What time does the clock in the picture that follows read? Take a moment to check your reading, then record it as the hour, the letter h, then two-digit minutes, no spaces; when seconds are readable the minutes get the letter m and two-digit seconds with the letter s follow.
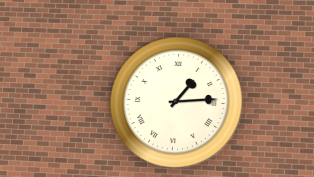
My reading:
1h14
